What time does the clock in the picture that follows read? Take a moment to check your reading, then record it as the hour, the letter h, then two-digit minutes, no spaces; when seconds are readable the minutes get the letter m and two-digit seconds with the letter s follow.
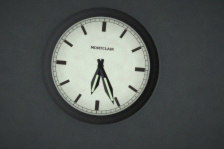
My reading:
6h26
